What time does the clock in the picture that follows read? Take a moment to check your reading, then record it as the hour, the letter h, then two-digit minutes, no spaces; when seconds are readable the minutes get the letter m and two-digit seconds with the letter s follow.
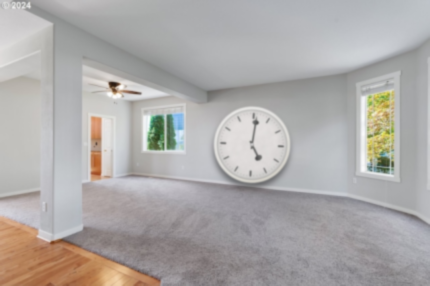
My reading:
5h01
